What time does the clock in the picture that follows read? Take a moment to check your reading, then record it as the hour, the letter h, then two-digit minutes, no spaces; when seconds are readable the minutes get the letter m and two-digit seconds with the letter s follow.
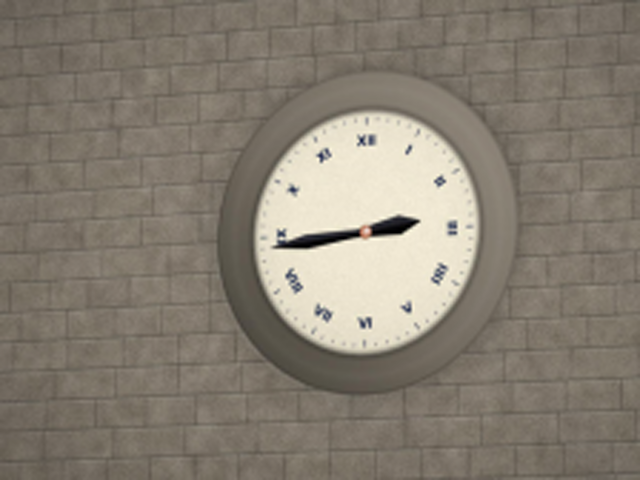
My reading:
2h44
